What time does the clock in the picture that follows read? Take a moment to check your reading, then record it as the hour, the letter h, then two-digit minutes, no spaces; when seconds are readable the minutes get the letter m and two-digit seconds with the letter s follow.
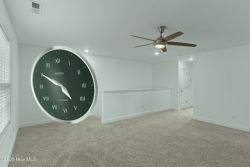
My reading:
4h50
